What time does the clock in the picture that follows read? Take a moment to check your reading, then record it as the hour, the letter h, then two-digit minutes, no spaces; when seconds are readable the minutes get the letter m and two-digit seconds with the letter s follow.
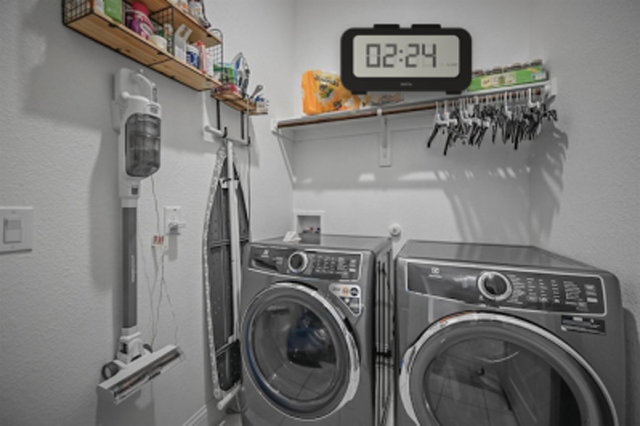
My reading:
2h24
